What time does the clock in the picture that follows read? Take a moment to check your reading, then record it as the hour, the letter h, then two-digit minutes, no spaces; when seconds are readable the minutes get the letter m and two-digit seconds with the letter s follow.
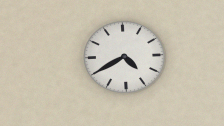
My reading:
4h40
